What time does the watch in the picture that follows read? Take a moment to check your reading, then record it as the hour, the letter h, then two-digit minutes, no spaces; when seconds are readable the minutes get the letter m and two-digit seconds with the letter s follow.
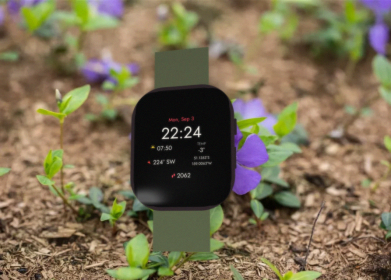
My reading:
22h24
